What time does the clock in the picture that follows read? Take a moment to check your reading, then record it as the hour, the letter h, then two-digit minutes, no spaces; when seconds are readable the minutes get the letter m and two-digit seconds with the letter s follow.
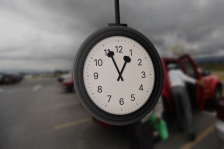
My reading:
12h56
